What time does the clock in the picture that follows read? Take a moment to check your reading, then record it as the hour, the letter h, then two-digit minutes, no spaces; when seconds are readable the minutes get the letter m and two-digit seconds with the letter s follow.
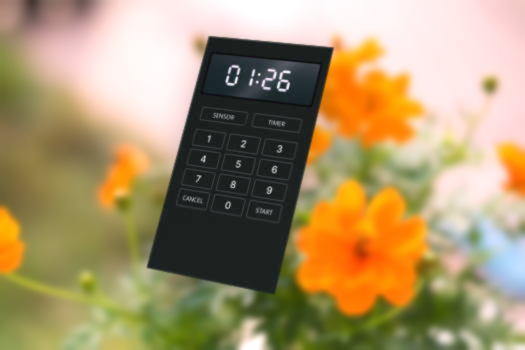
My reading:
1h26
